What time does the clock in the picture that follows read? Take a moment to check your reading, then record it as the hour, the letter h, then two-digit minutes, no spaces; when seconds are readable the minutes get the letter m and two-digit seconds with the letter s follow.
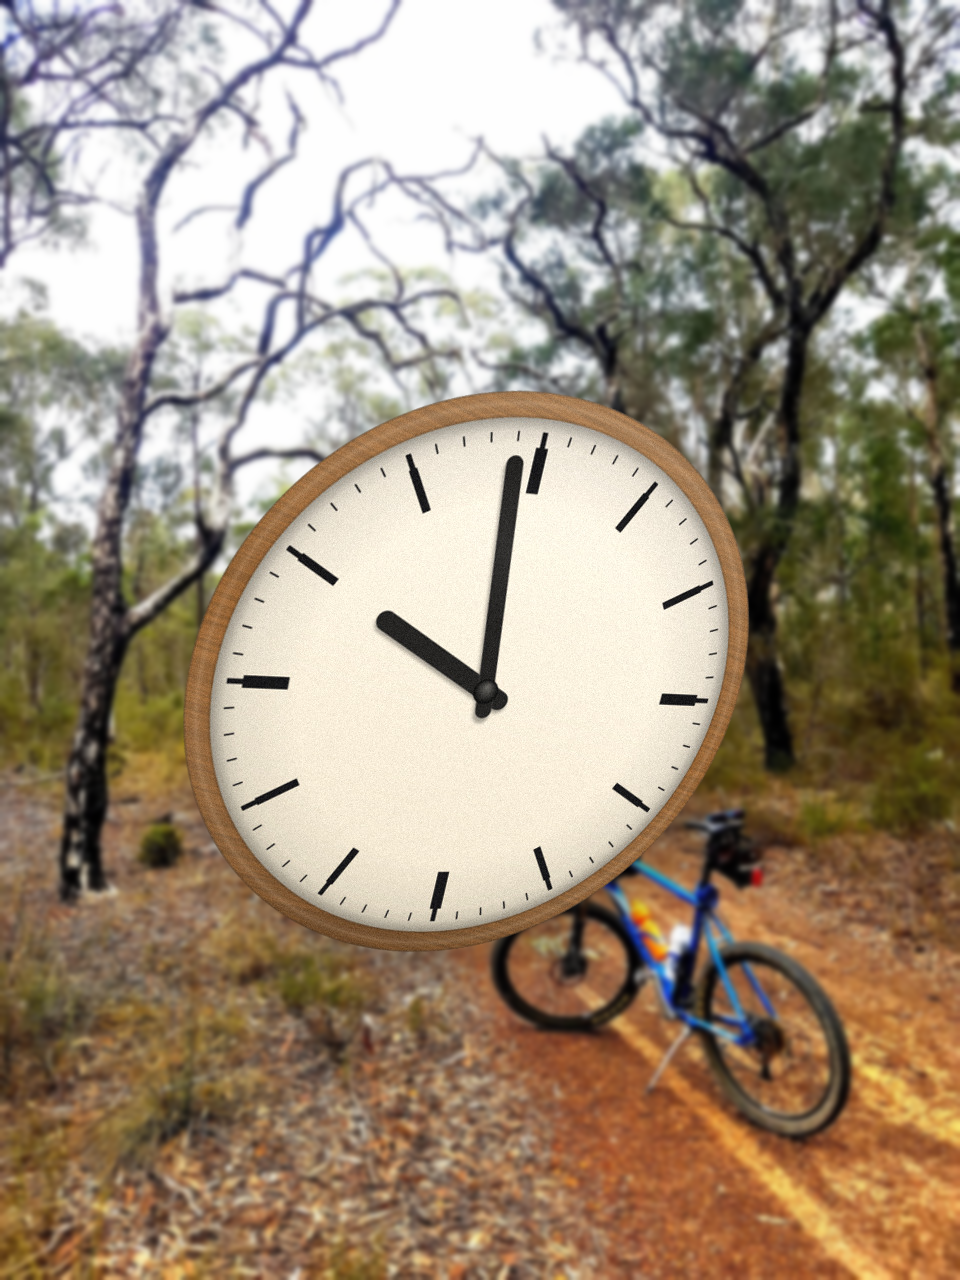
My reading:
9h59
